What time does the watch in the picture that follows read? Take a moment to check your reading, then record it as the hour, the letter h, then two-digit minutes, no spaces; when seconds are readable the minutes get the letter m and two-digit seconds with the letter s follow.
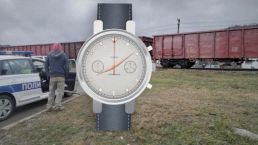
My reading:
8h09
